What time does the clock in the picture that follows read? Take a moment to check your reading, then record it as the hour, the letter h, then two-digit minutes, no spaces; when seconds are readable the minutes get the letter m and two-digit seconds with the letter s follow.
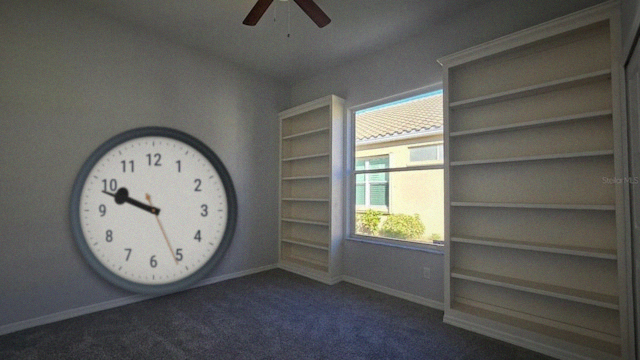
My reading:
9h48m26s
